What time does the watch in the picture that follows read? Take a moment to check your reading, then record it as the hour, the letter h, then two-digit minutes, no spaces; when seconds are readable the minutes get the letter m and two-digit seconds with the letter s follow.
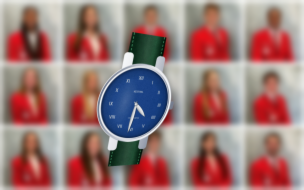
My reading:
4h31
